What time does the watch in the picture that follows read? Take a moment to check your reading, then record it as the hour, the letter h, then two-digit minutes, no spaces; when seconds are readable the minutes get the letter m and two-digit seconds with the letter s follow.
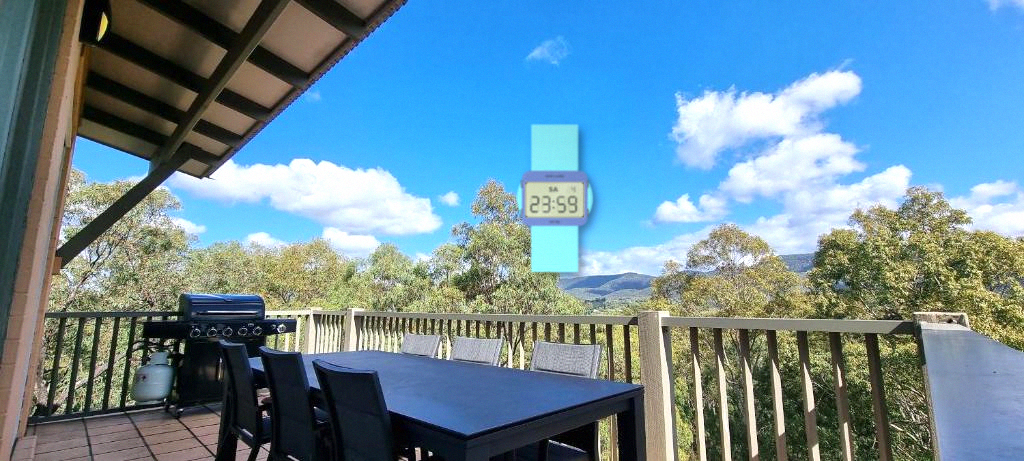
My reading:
23h59
